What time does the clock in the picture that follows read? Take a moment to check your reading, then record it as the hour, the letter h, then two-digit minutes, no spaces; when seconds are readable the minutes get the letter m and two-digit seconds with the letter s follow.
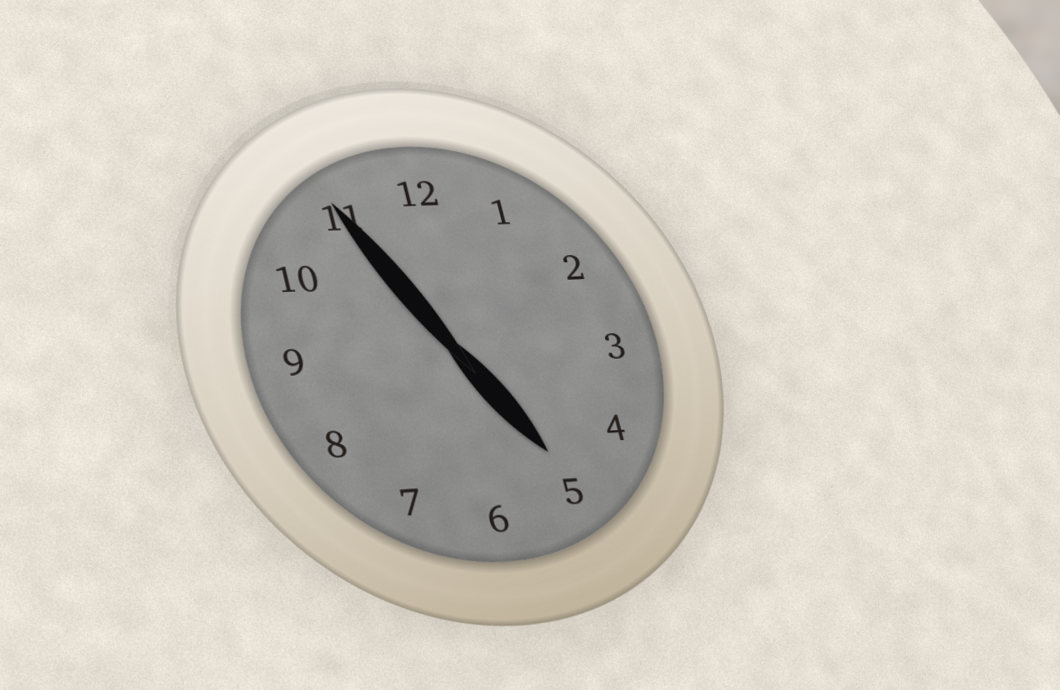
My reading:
4h55
